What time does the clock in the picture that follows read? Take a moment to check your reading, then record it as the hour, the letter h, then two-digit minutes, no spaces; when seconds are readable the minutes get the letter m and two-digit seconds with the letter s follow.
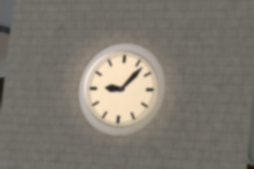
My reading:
9h07
